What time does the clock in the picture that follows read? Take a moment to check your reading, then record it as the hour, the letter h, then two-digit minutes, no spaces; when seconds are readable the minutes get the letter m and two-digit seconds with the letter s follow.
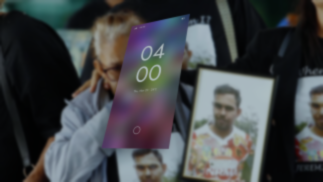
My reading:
4h00
